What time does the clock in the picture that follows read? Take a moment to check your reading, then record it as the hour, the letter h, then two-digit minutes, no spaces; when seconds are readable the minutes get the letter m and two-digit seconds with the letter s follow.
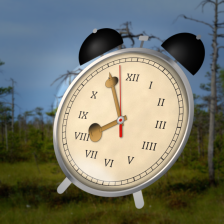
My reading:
7h54m57s
